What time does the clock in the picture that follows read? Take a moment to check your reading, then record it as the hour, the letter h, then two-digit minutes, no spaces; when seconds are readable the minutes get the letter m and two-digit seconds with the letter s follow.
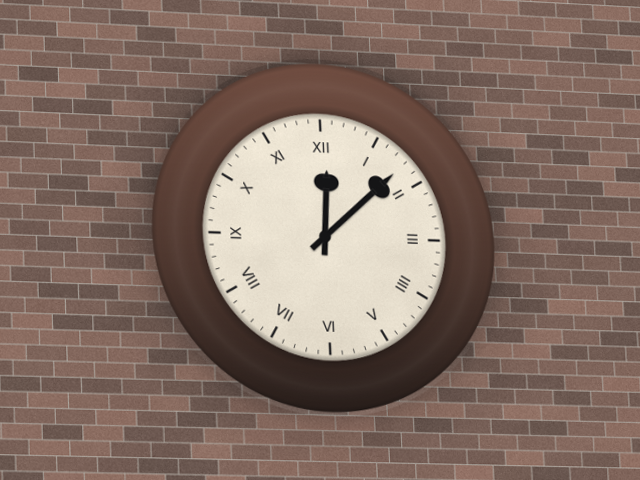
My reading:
12h08
